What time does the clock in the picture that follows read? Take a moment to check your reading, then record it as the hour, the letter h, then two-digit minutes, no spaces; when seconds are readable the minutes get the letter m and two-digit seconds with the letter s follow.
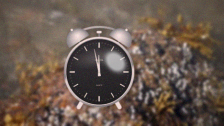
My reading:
11h58
